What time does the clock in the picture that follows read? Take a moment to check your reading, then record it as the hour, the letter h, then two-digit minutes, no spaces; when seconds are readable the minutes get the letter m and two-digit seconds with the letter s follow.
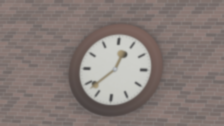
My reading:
12h38
